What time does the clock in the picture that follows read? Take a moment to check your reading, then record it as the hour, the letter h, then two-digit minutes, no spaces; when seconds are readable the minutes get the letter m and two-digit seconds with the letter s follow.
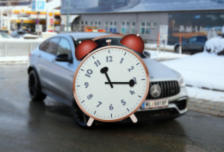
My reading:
11h16
